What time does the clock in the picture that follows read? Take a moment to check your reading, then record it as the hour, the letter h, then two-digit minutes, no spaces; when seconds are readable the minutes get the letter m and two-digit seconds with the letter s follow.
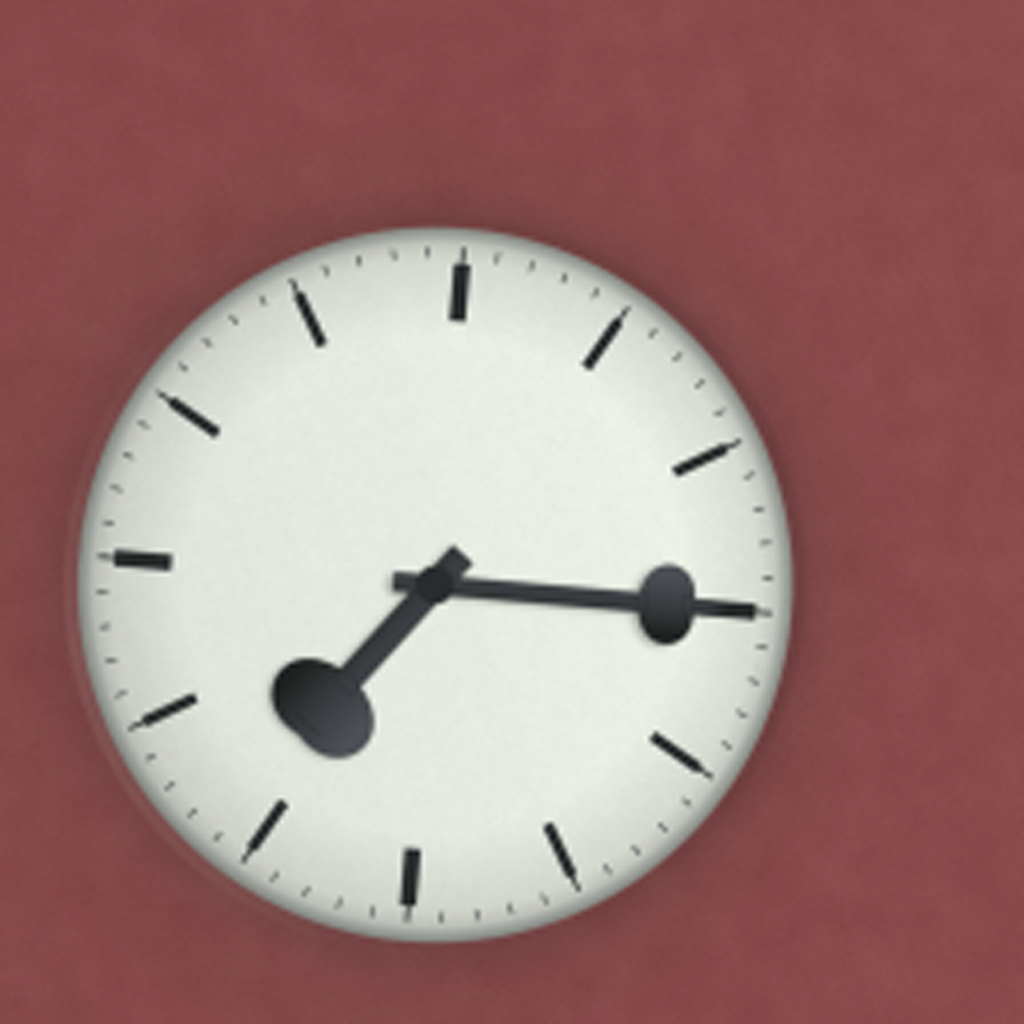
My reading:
7h15
